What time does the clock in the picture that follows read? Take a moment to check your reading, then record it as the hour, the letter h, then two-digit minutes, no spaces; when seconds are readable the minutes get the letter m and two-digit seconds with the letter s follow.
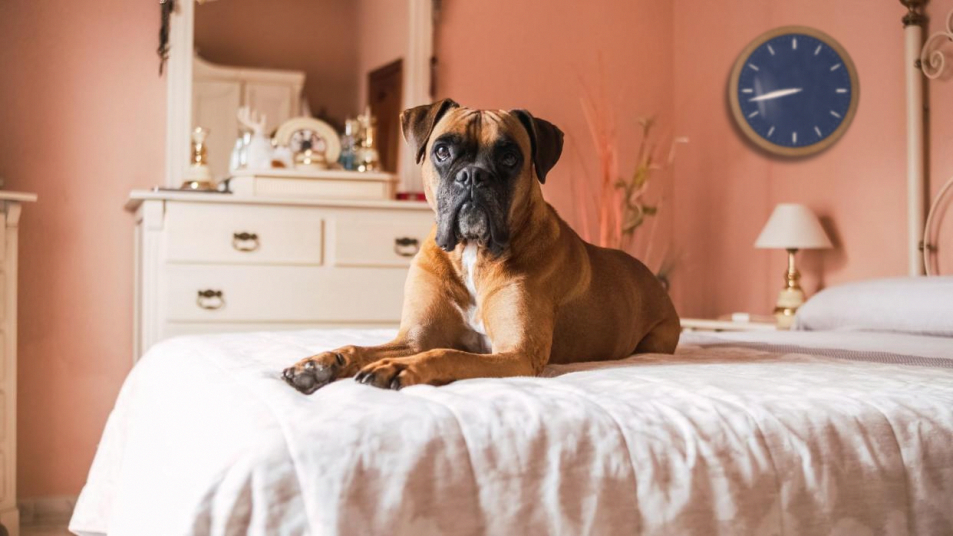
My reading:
8h43
